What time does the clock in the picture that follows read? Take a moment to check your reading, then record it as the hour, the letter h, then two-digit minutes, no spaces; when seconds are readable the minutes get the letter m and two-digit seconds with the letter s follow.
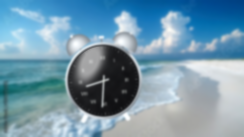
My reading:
8h31
